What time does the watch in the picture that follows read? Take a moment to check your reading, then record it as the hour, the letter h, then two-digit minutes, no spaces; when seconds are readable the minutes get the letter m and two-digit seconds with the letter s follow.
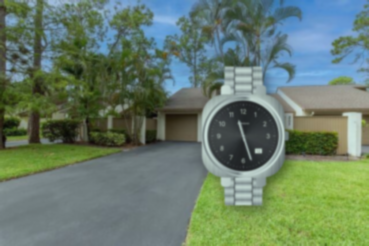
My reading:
11h27
